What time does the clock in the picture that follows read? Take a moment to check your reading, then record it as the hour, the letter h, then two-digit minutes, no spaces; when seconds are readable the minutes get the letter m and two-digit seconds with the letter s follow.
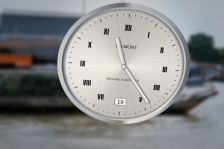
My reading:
11h24
